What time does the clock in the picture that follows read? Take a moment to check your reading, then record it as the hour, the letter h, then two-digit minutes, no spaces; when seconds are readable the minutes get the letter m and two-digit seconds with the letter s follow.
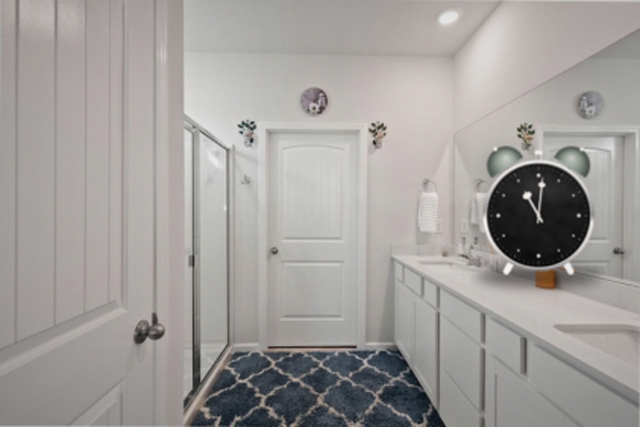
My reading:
11h01
